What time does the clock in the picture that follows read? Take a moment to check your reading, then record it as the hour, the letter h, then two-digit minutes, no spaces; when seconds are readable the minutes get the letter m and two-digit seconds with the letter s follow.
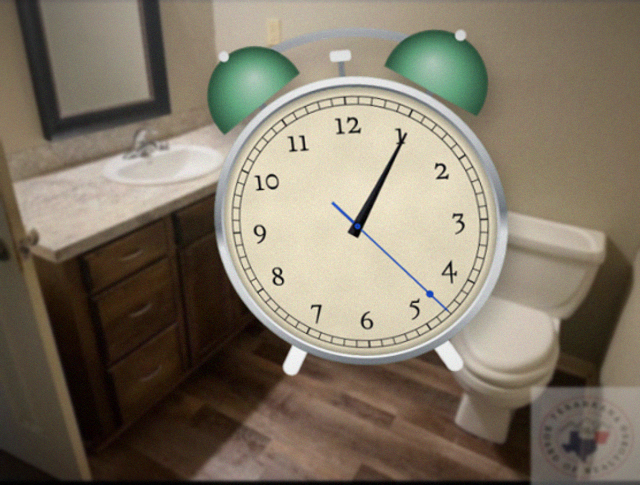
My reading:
1h05m23s
